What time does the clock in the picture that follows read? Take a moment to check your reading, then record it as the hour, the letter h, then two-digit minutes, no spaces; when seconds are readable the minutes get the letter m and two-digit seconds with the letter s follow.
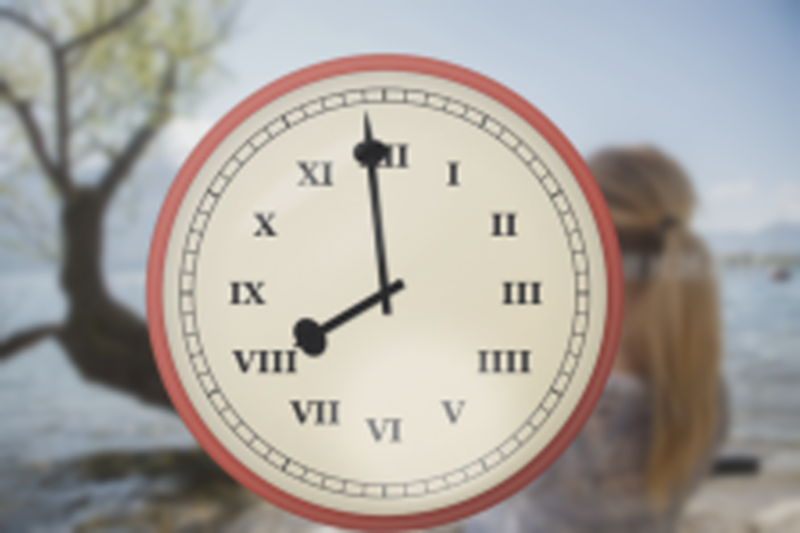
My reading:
7h59
